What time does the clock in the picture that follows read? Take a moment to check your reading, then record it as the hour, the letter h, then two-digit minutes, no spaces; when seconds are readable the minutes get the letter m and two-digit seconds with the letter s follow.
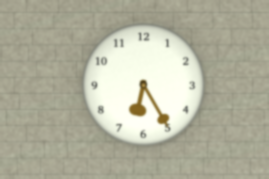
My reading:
6h25
